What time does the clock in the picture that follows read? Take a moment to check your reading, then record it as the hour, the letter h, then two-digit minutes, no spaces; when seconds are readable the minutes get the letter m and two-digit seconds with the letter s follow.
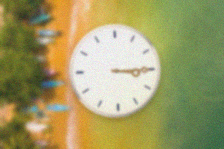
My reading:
3h15
